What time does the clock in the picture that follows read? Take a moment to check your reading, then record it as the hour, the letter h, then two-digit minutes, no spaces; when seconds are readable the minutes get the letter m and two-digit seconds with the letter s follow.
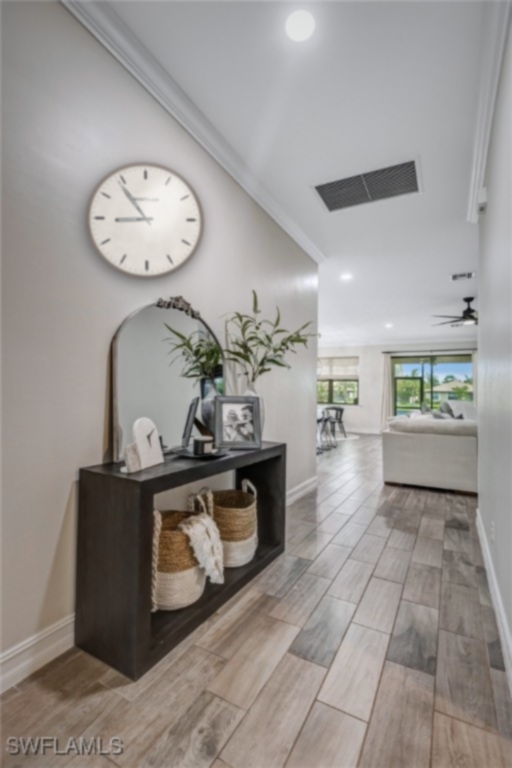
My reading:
8h54
